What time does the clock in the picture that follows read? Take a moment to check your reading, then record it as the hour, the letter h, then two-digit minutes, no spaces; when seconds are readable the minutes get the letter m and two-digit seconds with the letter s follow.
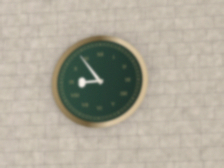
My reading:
8h54
